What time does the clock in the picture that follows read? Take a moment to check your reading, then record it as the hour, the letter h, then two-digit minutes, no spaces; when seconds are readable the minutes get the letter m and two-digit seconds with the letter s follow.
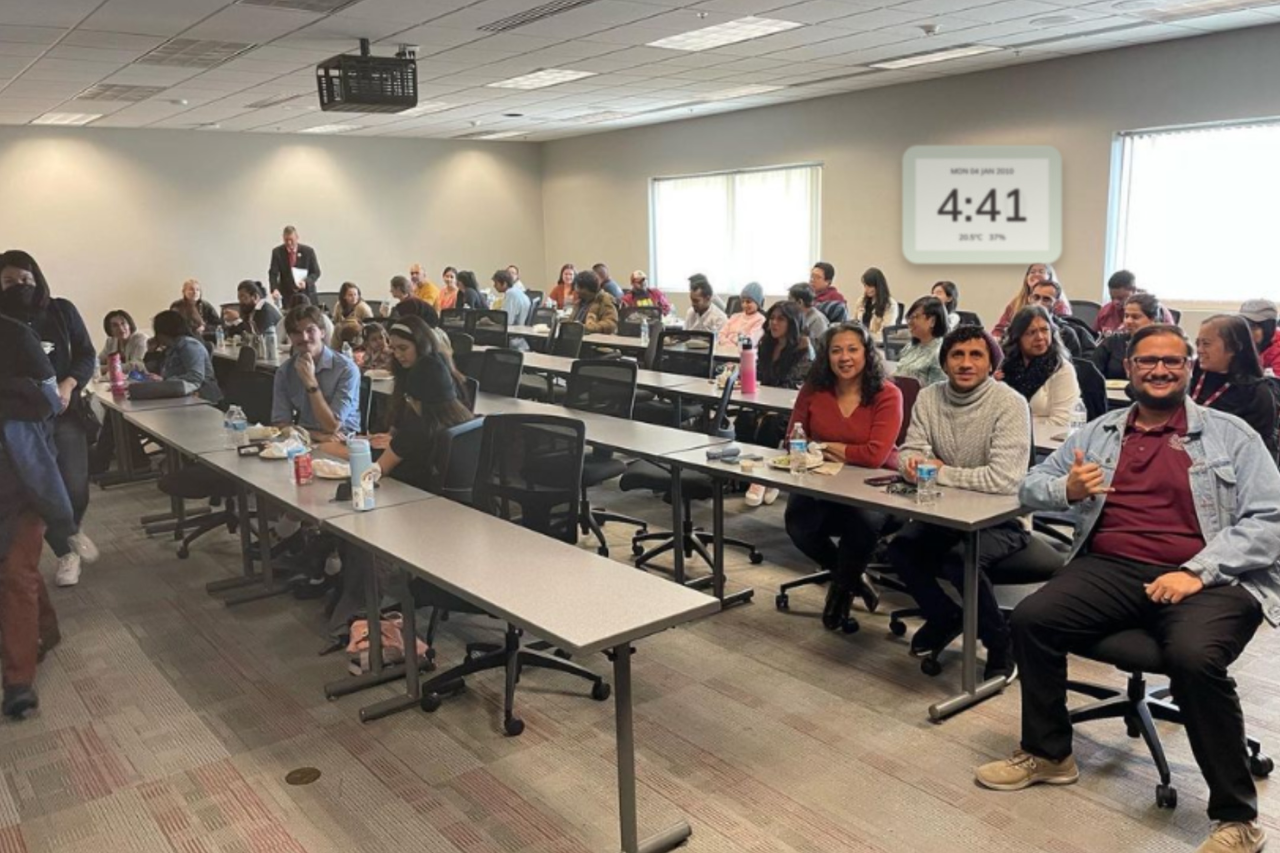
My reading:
4h41
